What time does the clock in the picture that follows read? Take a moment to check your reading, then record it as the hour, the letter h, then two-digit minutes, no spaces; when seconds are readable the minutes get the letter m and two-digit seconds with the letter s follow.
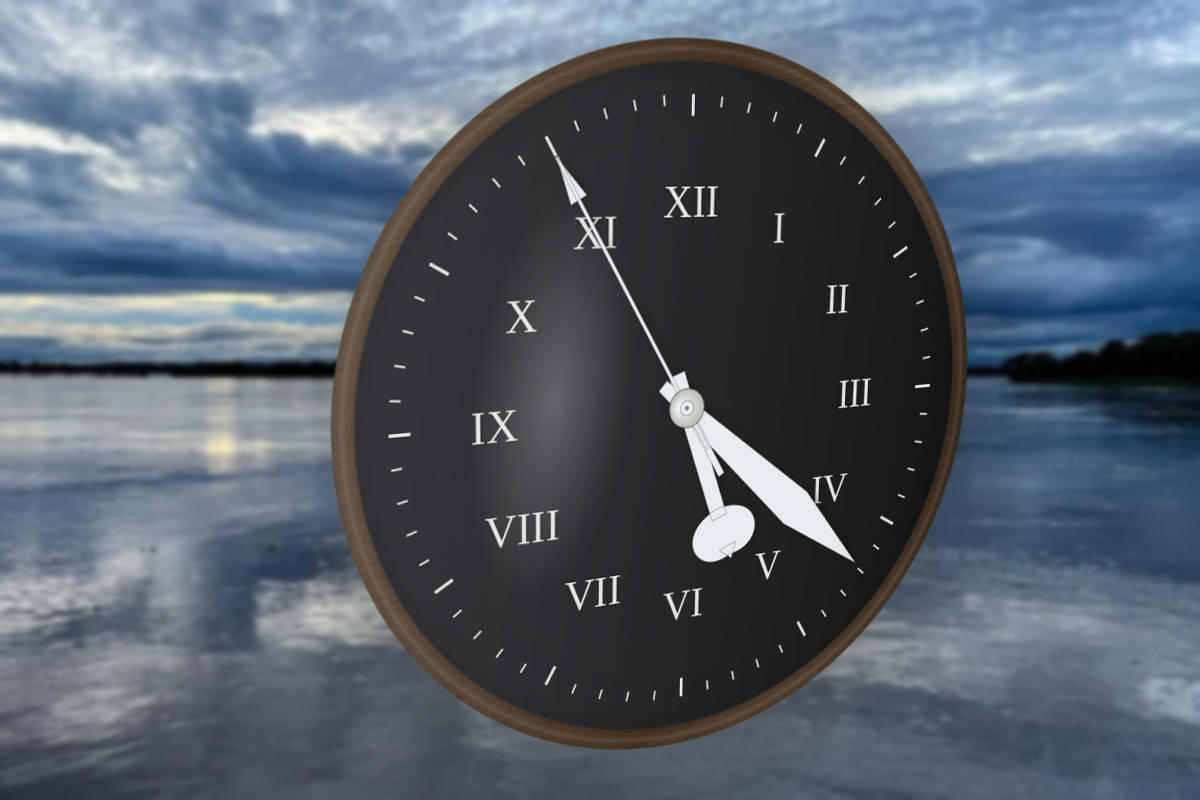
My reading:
5h21m55s
